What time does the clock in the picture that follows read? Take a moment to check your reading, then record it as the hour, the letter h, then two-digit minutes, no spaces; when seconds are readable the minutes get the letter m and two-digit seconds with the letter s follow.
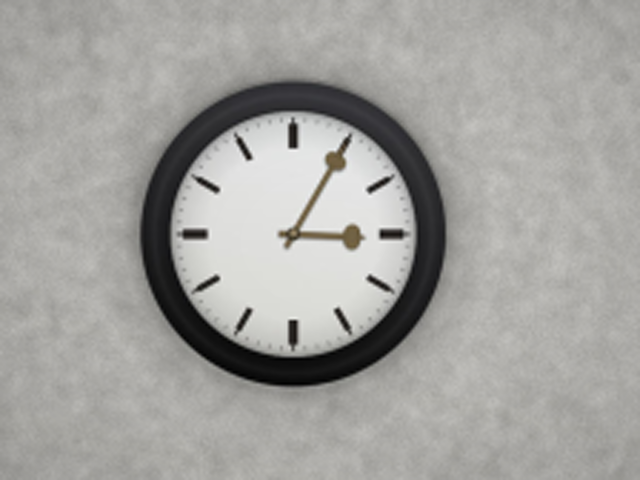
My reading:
3h05
